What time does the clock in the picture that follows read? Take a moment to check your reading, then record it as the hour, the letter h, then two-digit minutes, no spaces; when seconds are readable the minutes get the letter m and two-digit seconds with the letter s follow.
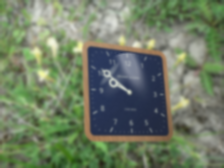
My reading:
9h51
